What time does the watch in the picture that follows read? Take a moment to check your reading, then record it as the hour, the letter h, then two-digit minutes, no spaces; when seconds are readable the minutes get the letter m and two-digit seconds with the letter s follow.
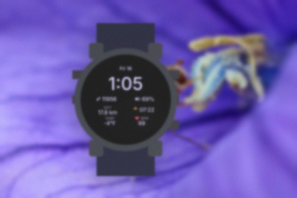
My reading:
1h05
